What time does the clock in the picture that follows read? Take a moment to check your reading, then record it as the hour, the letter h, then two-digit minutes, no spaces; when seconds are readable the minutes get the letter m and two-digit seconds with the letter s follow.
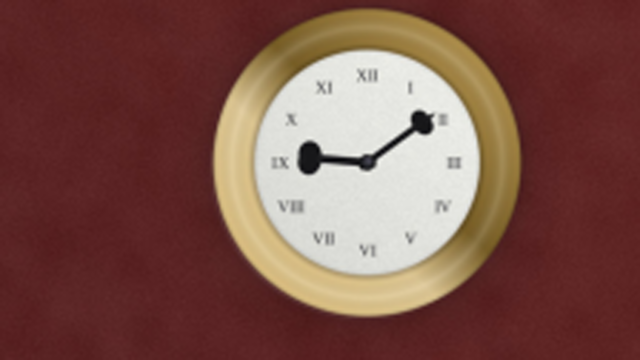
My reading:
9h09
